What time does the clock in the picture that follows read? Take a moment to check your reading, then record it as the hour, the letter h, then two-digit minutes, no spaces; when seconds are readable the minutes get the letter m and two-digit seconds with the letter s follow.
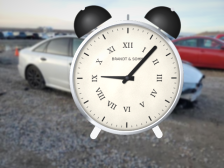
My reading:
9h07
